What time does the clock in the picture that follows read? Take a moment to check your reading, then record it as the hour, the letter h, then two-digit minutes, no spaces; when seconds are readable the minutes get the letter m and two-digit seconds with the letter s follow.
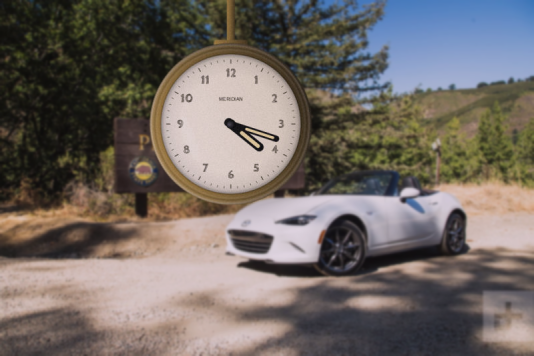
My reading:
4h18
